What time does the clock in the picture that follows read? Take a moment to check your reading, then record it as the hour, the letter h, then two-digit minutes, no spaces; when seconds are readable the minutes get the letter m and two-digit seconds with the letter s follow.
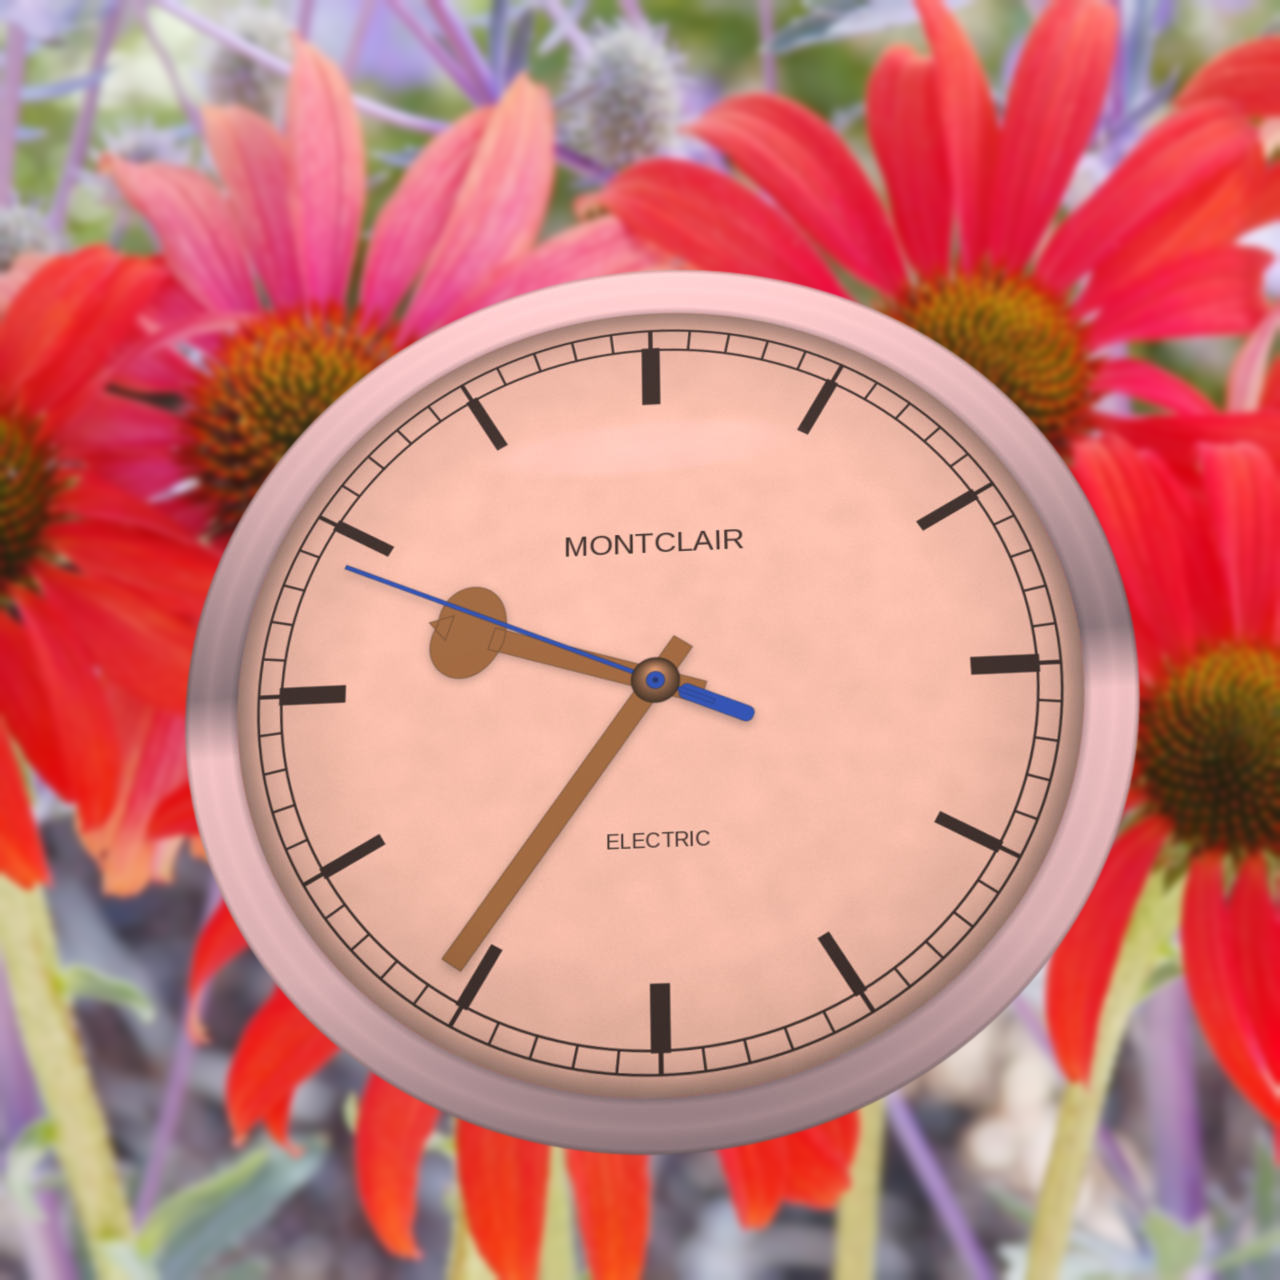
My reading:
9h35m49s
